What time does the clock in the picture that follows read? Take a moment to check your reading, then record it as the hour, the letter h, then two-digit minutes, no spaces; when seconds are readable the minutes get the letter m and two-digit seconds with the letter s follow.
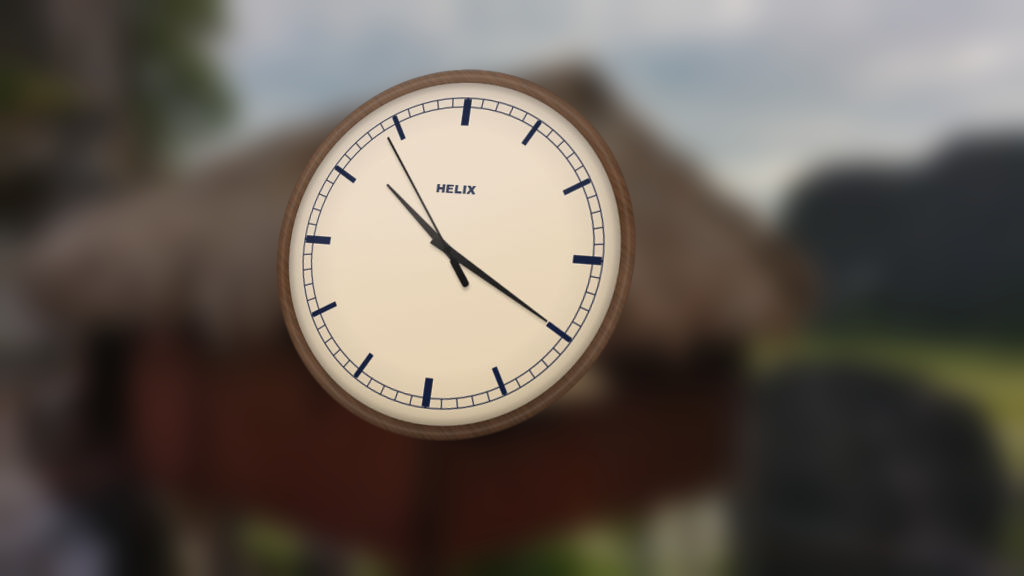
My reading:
10h19m54s
